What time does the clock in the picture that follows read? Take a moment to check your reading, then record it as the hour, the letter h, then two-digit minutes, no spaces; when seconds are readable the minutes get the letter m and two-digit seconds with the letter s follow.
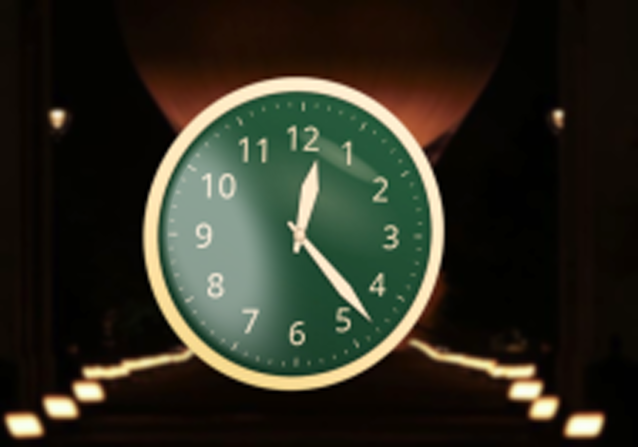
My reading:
12h23
